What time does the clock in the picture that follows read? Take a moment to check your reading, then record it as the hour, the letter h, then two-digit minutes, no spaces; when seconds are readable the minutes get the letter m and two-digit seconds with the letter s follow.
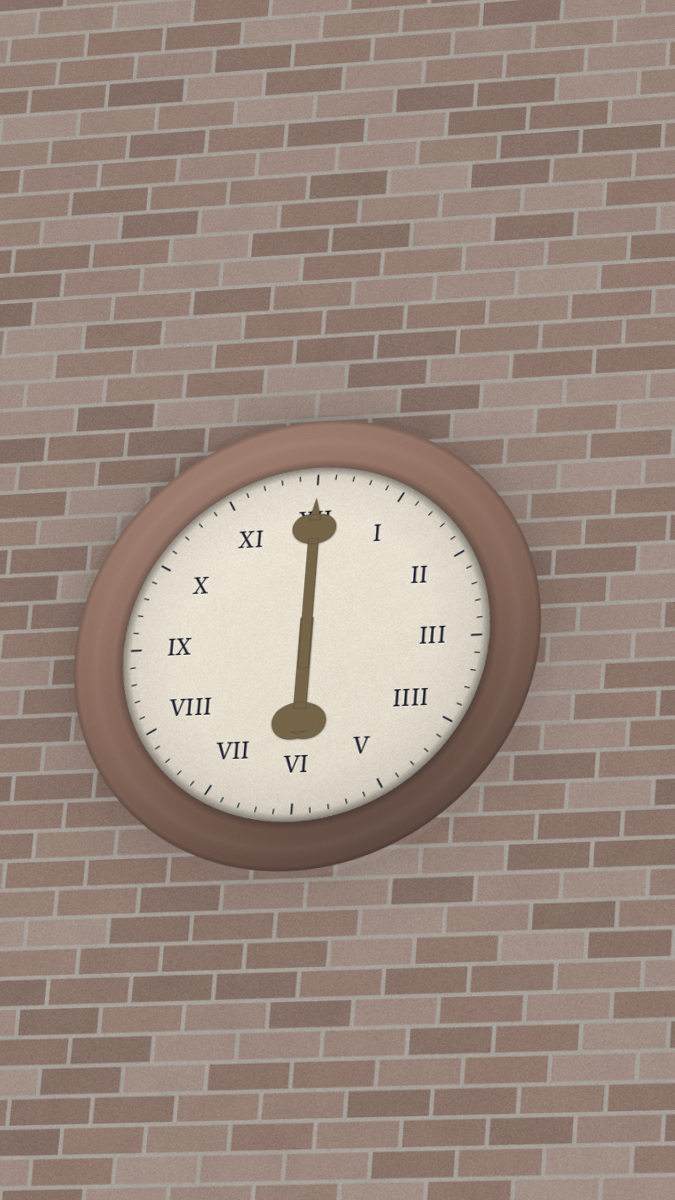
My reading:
6h00
